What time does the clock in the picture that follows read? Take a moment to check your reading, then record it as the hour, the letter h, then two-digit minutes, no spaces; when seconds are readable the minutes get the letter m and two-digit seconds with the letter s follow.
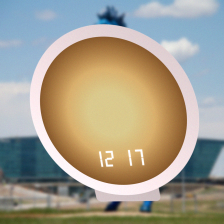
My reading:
12h17
